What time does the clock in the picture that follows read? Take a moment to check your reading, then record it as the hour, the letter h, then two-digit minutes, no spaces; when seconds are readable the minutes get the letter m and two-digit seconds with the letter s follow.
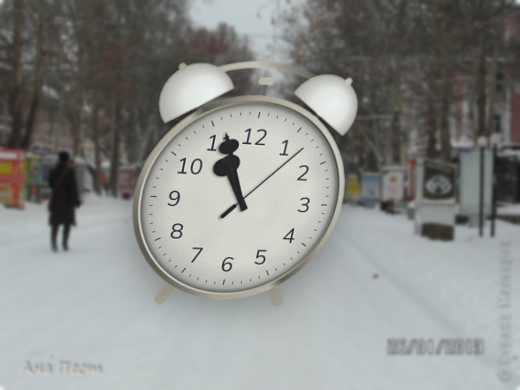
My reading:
10h56m07s
